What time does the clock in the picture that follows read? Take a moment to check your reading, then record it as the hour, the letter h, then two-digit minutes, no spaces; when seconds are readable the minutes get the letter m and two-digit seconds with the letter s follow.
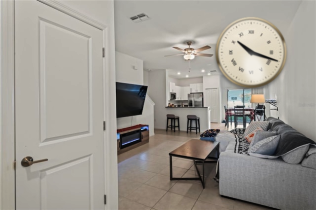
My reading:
10h18
